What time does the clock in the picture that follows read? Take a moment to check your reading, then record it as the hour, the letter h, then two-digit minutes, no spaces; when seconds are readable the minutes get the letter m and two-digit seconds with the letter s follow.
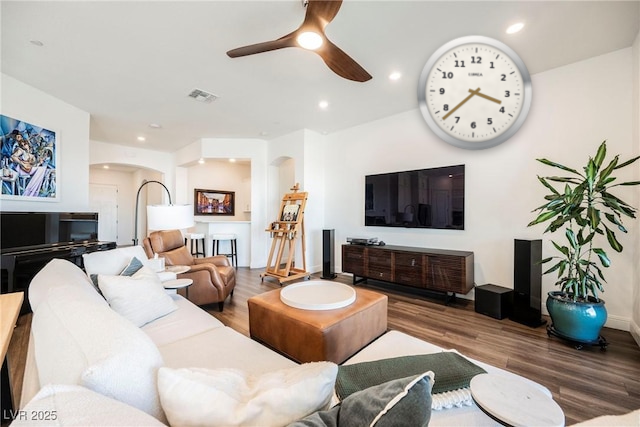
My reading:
3h38
